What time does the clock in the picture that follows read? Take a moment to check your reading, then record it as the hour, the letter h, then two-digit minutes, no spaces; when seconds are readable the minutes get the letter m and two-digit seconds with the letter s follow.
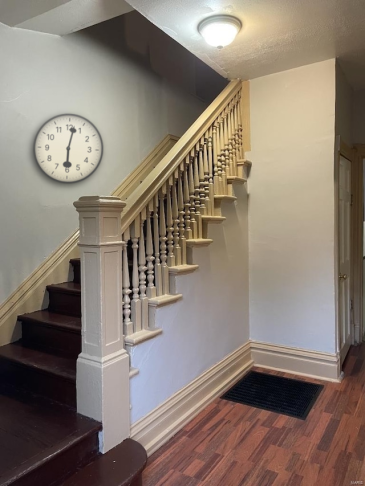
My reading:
6h02
